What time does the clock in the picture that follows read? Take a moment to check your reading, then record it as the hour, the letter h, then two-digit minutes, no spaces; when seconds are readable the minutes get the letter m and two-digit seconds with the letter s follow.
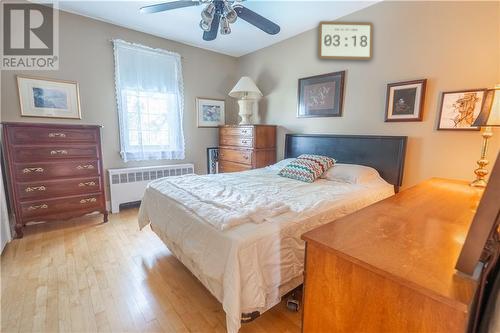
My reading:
3h18
